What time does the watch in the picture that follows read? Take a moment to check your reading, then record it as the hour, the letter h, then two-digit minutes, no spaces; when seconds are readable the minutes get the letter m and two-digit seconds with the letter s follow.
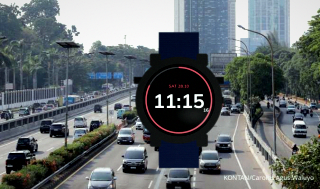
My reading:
11h15
